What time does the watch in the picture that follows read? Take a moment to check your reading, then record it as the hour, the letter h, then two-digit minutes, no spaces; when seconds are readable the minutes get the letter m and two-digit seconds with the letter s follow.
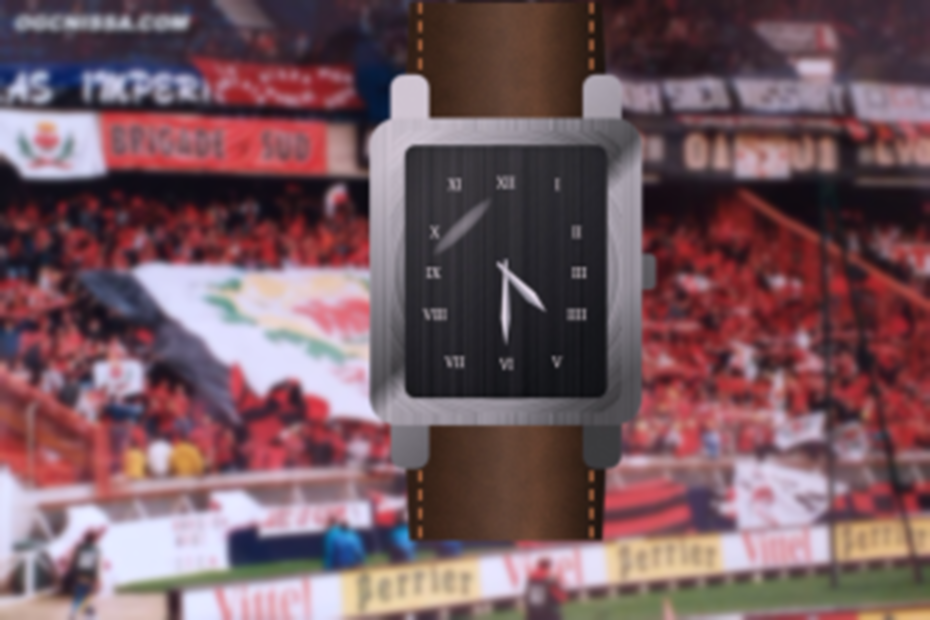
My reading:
4h30
